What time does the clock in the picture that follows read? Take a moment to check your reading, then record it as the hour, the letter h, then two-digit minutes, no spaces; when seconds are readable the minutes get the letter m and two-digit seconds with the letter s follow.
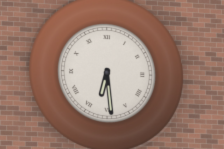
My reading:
6h29
